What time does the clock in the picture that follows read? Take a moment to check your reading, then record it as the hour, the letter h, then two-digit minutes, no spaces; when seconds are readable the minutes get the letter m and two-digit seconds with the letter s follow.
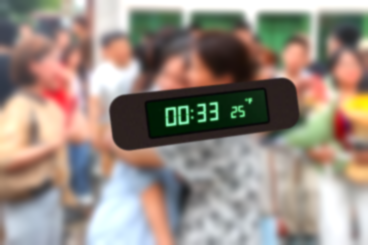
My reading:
0h33
